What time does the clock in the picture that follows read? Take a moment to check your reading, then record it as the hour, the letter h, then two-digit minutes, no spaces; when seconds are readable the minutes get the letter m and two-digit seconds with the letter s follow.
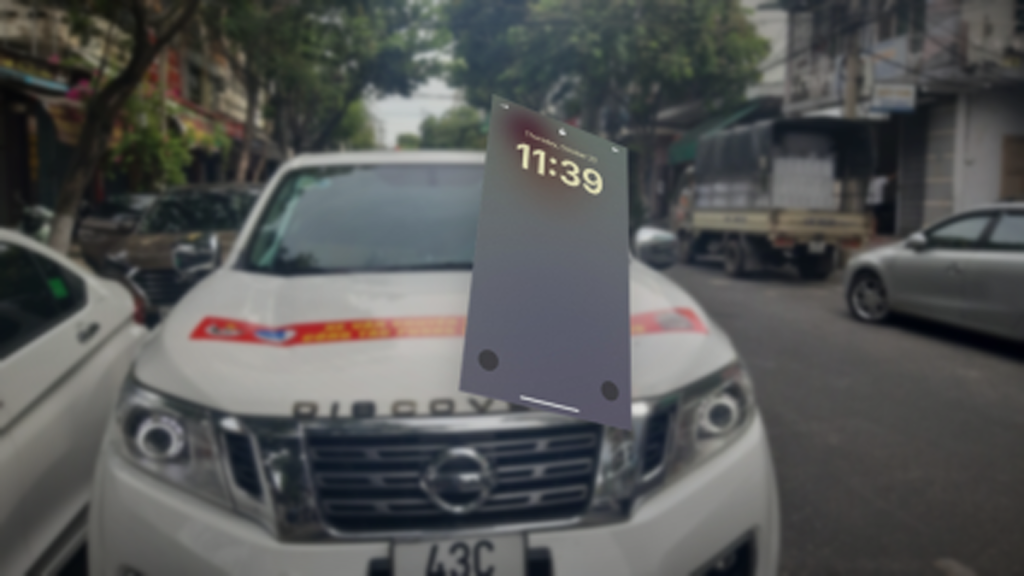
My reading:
11h39
